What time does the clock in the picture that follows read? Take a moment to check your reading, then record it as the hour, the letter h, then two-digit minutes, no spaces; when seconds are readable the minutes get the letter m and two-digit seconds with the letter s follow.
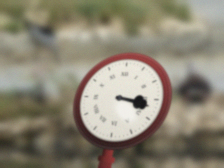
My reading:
3h17
